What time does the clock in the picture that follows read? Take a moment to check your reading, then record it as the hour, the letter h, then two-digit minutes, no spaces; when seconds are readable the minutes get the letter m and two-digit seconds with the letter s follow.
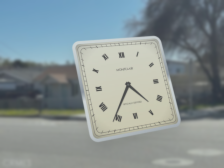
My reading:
4h36
